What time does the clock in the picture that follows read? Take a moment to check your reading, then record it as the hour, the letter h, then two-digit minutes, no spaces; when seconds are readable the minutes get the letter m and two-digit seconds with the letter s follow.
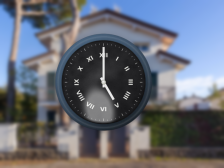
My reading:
5h00
